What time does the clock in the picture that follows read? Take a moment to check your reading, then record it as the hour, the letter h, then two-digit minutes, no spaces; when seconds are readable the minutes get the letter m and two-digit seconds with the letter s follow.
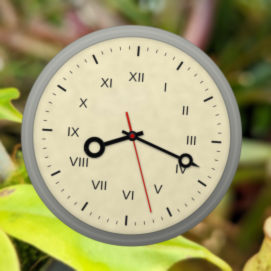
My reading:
8h18m27s
